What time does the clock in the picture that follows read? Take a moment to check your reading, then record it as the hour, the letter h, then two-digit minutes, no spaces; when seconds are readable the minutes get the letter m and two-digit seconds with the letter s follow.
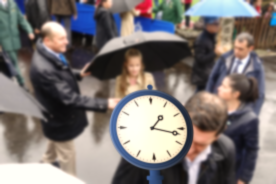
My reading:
1h17
